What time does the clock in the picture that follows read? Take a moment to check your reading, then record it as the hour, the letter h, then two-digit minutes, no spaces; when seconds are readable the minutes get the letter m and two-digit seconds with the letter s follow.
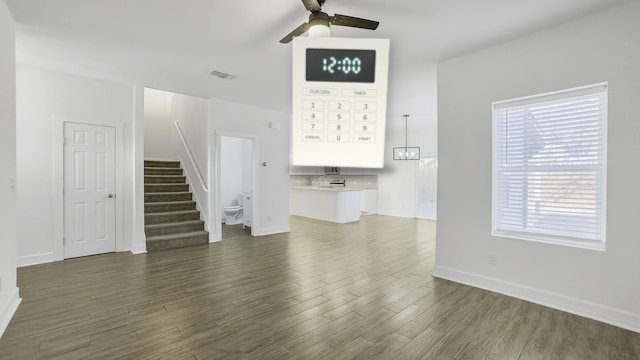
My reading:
12h00
